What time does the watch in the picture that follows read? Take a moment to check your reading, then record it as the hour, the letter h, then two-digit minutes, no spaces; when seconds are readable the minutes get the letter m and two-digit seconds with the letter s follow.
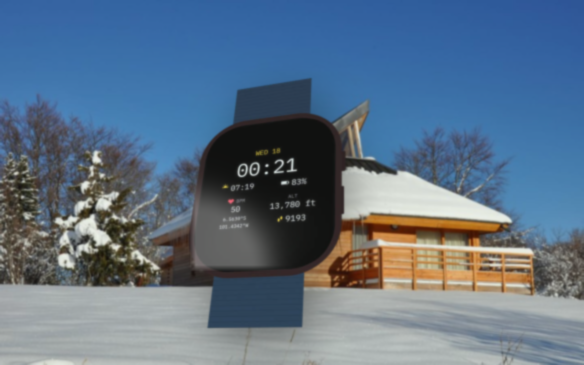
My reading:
0h21
